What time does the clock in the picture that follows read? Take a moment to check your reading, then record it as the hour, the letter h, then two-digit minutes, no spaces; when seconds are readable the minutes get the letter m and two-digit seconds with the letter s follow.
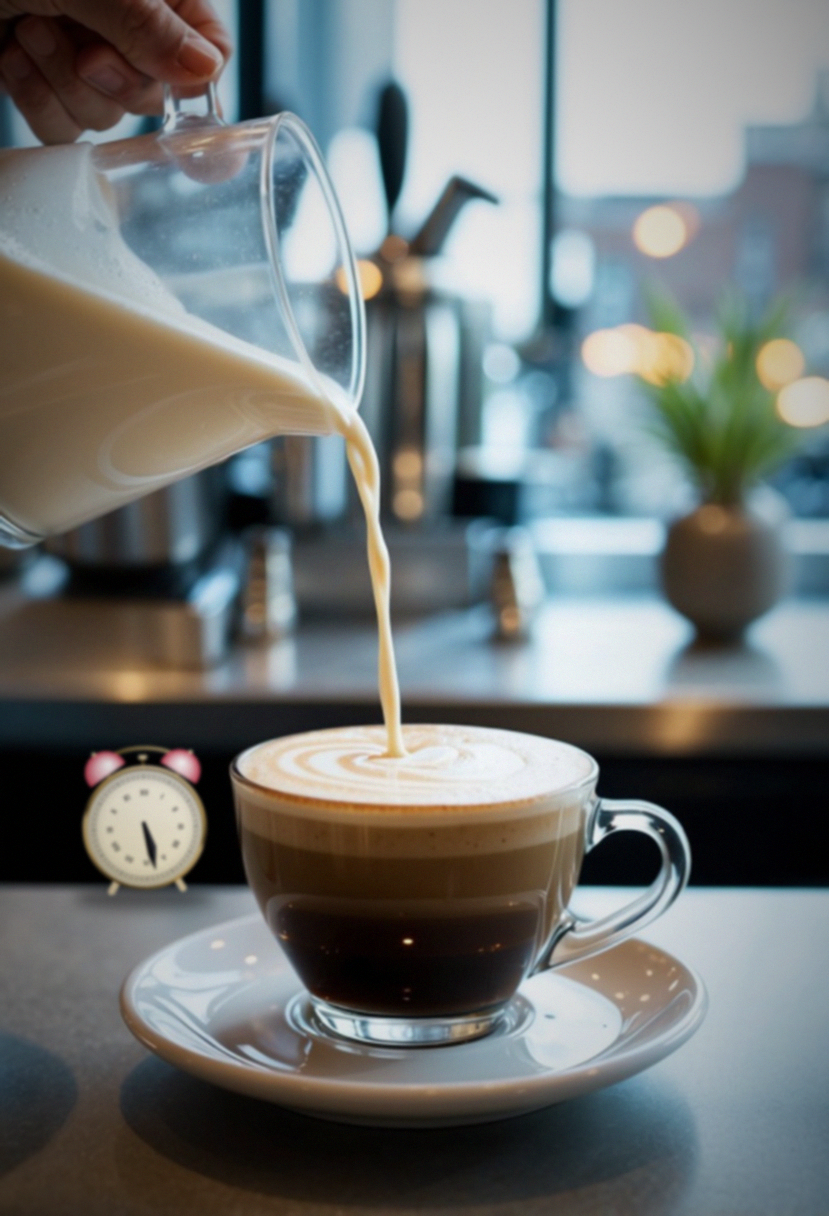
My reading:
5h28
